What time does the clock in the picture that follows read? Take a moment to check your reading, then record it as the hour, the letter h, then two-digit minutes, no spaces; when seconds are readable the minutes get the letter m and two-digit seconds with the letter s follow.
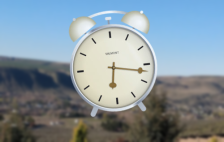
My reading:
6h17
